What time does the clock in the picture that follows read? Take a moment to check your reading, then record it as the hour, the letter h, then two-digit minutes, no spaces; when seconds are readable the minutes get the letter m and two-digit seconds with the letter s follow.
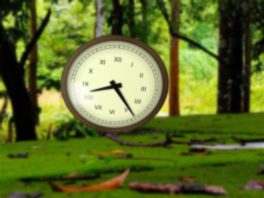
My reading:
8h24
